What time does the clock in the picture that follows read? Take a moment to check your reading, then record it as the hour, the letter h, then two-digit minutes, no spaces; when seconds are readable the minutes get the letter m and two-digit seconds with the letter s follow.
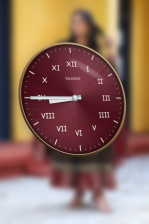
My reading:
8h45
